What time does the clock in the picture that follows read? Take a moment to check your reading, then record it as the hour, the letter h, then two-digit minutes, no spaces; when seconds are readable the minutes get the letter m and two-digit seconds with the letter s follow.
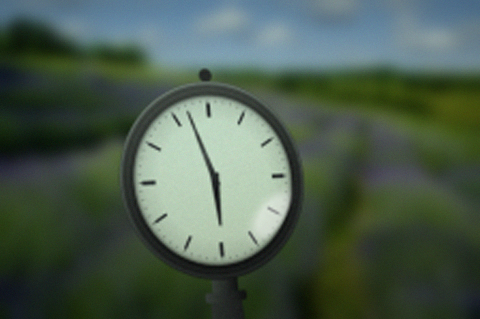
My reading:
5h57
